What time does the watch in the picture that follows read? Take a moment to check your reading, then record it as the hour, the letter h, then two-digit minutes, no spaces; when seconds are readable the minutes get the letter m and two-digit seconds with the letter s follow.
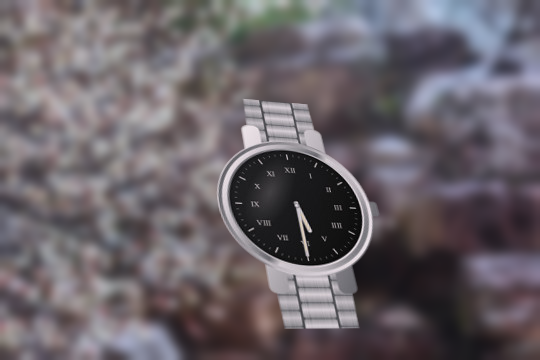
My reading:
5h30
